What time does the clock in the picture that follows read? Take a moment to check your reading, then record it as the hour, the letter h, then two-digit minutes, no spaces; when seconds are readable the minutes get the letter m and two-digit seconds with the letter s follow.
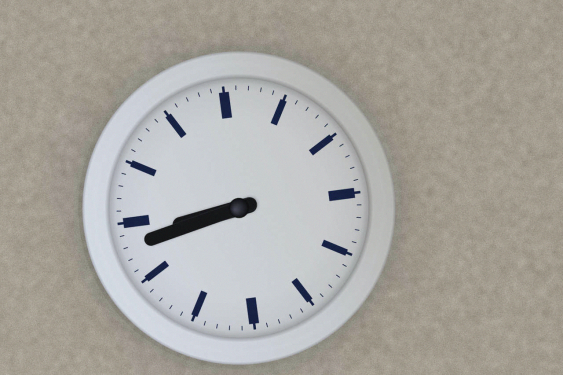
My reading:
8h43
